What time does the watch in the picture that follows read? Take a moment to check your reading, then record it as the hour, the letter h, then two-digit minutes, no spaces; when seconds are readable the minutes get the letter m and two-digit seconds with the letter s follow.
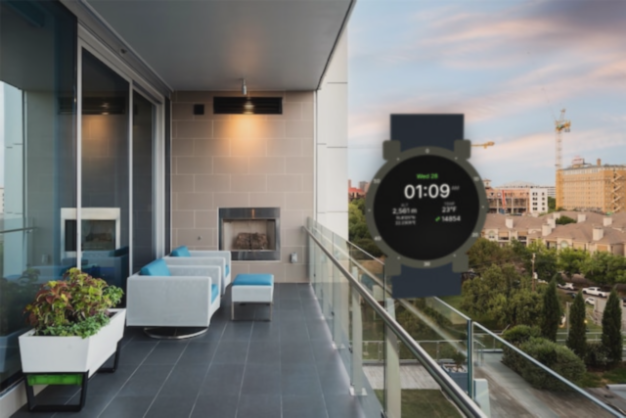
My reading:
1h09
